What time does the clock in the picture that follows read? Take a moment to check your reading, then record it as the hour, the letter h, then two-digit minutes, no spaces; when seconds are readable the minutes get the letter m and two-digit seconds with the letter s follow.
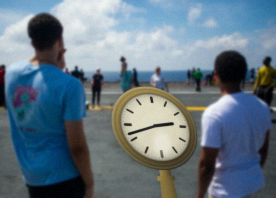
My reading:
2h42
